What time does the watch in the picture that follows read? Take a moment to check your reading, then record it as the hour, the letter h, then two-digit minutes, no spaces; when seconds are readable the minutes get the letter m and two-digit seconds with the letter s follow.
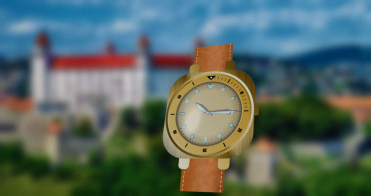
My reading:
10h15
